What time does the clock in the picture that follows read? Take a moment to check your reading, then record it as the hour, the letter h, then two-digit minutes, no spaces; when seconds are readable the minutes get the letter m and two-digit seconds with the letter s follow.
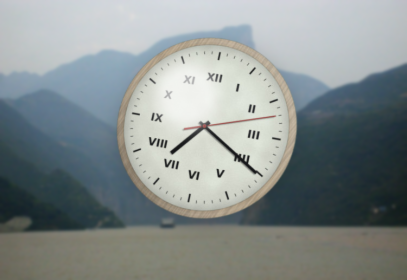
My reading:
7h20m12s
